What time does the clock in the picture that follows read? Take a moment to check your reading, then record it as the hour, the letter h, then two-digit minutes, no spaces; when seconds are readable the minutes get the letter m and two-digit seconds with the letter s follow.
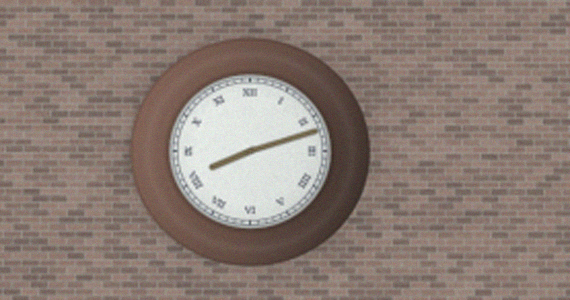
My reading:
8h12
